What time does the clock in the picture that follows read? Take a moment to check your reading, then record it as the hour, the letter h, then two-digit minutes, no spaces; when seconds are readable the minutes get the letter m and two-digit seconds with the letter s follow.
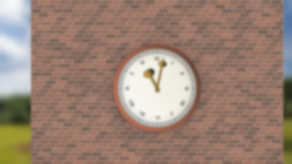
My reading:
11h02
